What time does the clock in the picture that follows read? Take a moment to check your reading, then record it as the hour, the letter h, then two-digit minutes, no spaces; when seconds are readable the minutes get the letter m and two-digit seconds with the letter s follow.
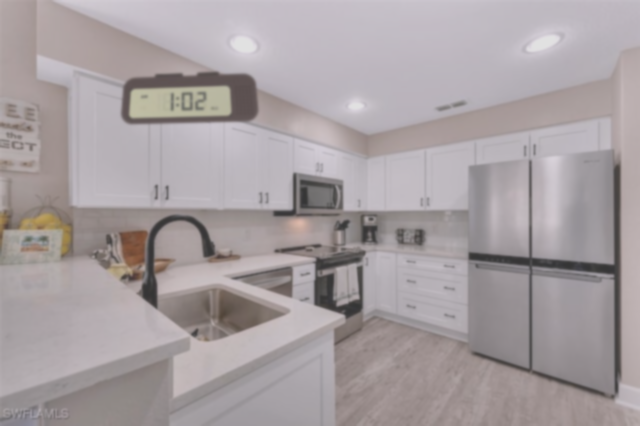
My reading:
1h02
